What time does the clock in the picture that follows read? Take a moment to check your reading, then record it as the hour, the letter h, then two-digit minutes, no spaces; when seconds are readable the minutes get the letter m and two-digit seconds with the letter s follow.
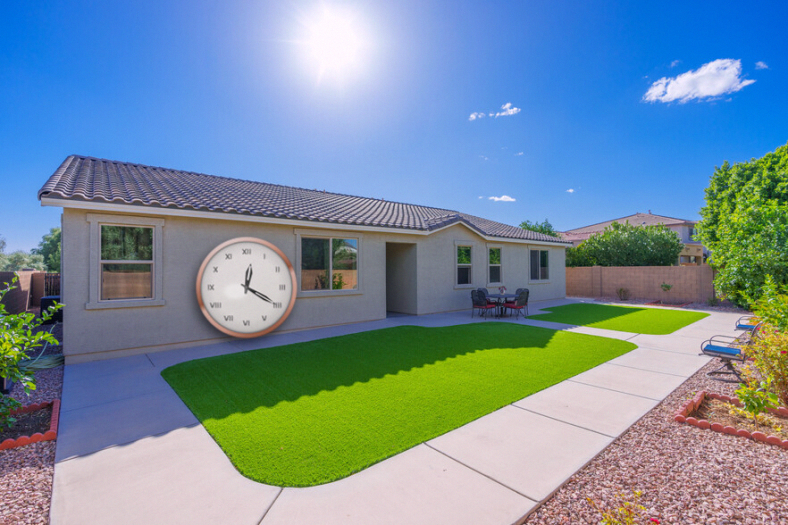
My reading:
12h20
